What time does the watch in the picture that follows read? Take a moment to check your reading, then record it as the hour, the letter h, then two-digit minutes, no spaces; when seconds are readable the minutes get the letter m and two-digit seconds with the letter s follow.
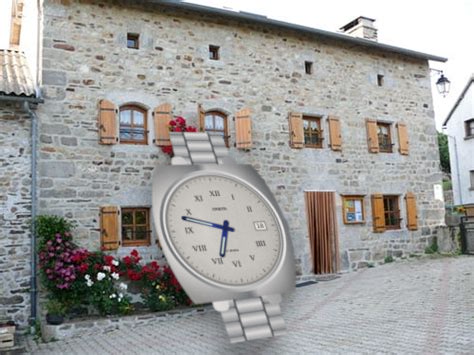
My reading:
6h48
